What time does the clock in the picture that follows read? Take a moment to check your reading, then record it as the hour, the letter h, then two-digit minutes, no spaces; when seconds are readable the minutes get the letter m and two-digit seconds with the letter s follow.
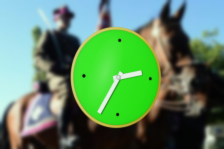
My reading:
2h35
